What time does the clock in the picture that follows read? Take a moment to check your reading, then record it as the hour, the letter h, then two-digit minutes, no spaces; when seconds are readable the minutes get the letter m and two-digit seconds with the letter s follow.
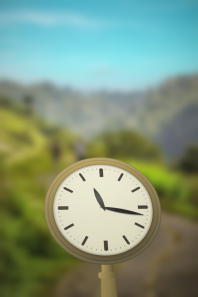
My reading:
11h17
